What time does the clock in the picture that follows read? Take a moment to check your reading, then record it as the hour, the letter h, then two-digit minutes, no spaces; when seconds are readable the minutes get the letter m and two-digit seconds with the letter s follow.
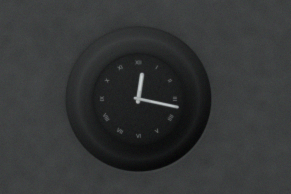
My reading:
12h17
